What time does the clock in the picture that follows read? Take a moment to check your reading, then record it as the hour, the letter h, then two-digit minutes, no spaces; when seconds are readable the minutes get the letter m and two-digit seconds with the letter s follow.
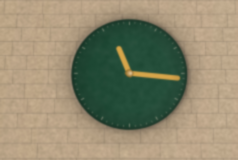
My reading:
11h16
